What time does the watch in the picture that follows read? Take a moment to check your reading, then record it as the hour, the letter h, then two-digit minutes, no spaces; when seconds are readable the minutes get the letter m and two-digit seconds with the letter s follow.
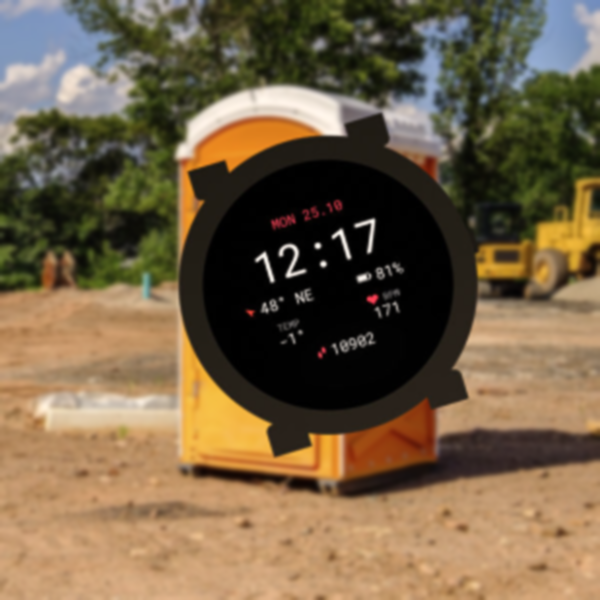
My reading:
12h17
